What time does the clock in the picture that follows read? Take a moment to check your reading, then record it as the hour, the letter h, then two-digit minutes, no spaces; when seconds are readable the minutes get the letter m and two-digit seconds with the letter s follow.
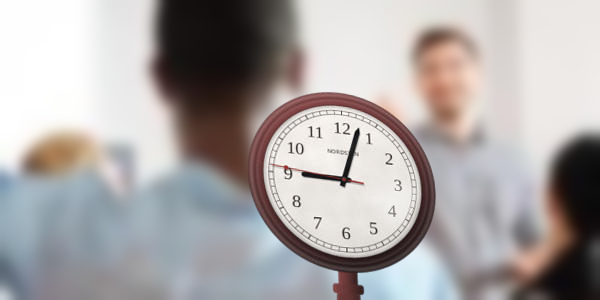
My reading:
9h02m46s
